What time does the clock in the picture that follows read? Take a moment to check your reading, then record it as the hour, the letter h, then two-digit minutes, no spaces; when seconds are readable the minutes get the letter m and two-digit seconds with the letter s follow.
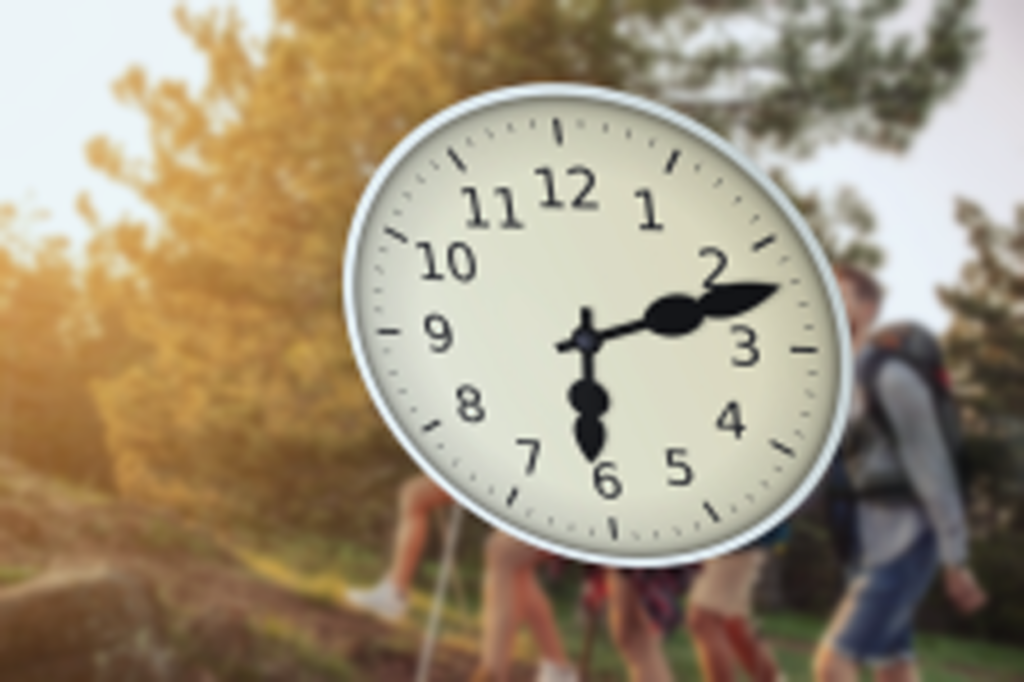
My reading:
6h12
